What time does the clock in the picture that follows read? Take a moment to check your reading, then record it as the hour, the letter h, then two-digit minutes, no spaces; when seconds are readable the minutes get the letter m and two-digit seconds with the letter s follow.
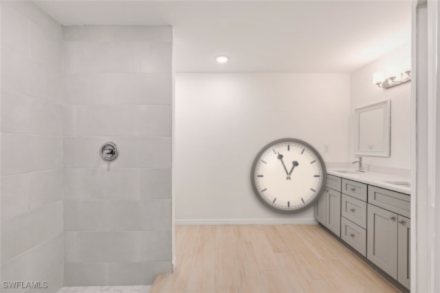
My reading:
12h56
